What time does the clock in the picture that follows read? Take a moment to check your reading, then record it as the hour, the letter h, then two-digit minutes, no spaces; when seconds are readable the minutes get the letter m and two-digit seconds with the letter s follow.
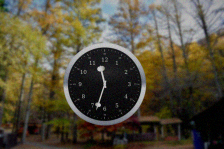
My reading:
11h33
